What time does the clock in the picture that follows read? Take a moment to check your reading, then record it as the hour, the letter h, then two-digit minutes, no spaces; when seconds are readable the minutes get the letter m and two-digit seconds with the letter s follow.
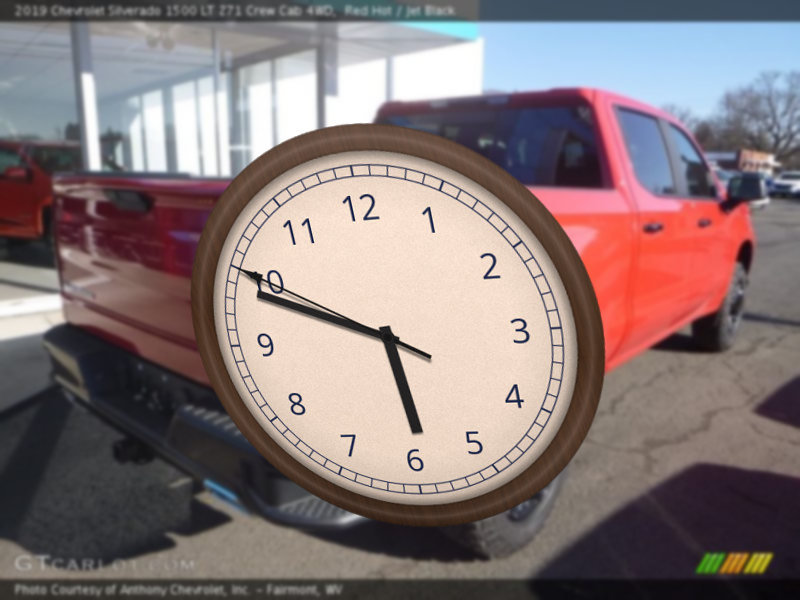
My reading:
5h48m50s
